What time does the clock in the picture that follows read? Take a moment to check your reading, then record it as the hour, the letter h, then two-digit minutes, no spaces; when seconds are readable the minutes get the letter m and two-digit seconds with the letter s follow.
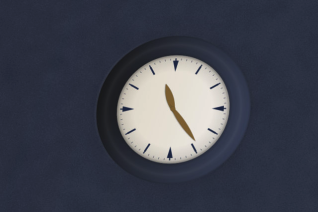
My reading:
11h24
